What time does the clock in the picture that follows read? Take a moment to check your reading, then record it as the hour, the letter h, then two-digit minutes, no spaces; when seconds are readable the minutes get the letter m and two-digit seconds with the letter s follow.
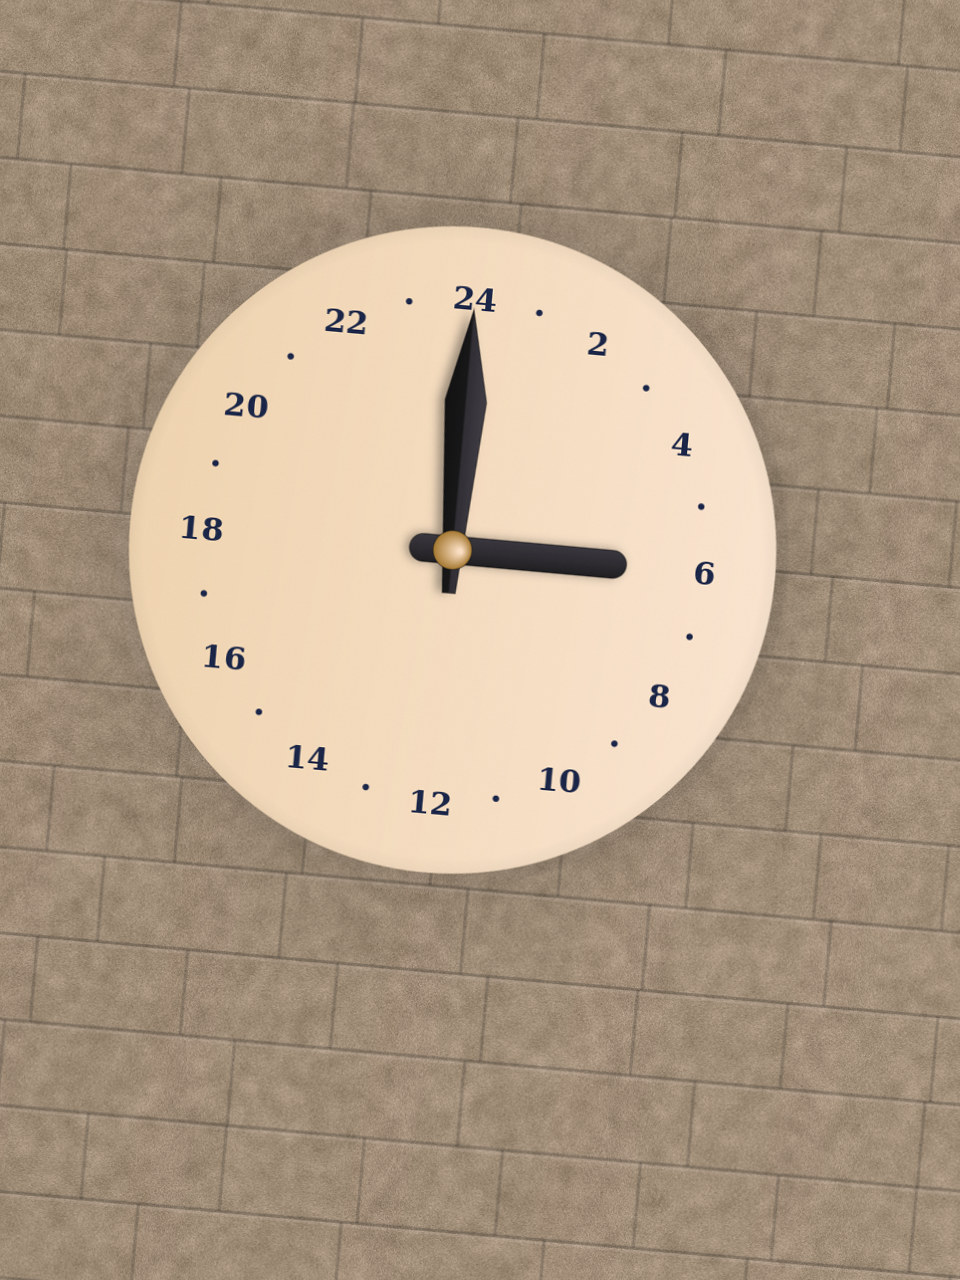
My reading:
6h00
